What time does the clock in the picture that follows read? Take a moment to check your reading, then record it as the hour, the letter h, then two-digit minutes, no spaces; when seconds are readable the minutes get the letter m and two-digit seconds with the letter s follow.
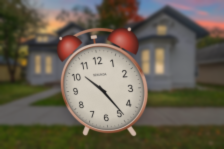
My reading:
10h24
